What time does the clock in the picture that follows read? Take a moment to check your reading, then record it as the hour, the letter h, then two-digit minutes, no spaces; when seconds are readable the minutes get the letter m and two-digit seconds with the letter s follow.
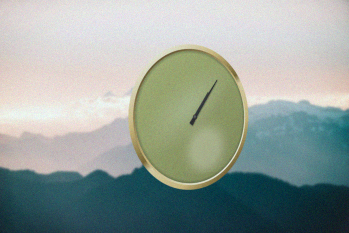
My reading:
1h06
